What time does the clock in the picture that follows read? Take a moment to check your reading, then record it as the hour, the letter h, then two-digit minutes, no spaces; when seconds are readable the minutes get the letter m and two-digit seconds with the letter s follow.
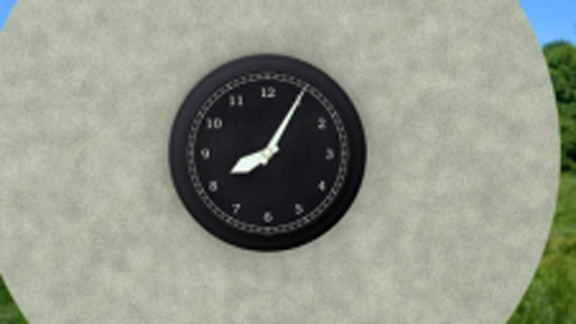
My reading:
8h05
